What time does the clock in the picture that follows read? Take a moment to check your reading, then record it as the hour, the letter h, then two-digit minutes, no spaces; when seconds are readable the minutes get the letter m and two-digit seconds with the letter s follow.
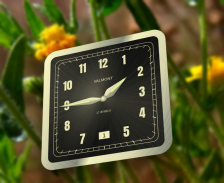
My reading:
1h45
